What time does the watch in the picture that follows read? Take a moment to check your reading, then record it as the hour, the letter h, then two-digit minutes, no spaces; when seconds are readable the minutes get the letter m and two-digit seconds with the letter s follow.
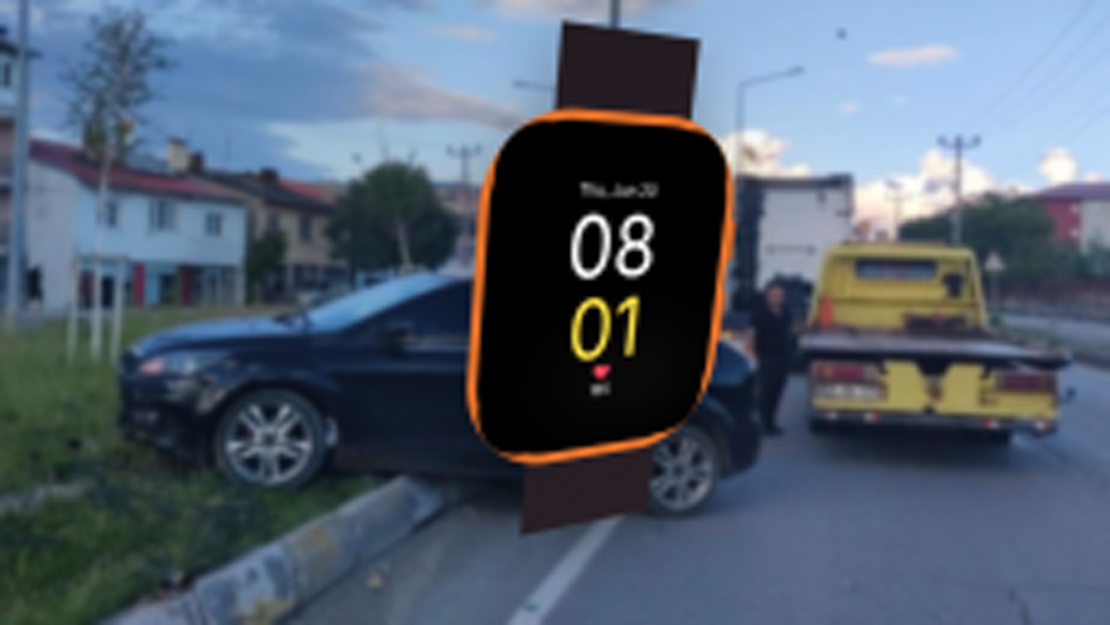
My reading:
8h01
